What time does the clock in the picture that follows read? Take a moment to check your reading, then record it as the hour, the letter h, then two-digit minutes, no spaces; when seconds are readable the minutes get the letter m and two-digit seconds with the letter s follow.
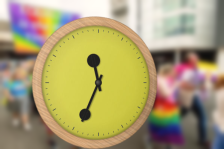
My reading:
11h34
